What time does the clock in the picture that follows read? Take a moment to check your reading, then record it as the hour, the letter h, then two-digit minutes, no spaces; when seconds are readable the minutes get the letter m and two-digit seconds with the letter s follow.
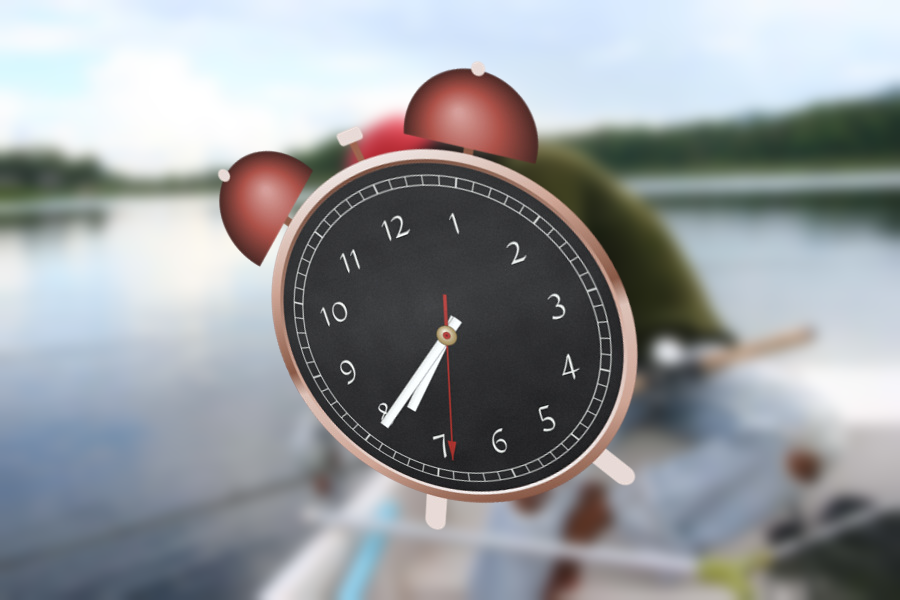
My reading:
7h39m34s
